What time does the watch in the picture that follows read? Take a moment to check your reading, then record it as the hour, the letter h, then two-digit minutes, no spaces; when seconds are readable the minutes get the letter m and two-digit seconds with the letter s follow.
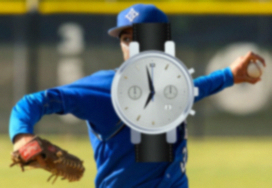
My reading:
6h58
